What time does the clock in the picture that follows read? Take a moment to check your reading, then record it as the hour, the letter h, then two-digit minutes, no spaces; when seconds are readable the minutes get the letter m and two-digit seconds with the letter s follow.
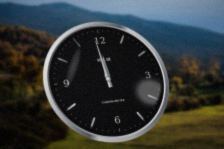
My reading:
11h59
